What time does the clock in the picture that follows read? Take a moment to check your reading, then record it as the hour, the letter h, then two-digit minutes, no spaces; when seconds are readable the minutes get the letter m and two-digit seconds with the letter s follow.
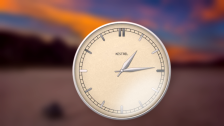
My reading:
1h14
